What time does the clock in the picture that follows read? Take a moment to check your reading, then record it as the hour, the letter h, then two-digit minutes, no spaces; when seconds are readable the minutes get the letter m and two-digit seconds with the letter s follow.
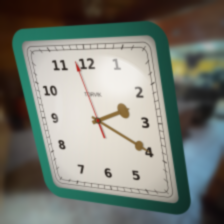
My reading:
2h19m58s
